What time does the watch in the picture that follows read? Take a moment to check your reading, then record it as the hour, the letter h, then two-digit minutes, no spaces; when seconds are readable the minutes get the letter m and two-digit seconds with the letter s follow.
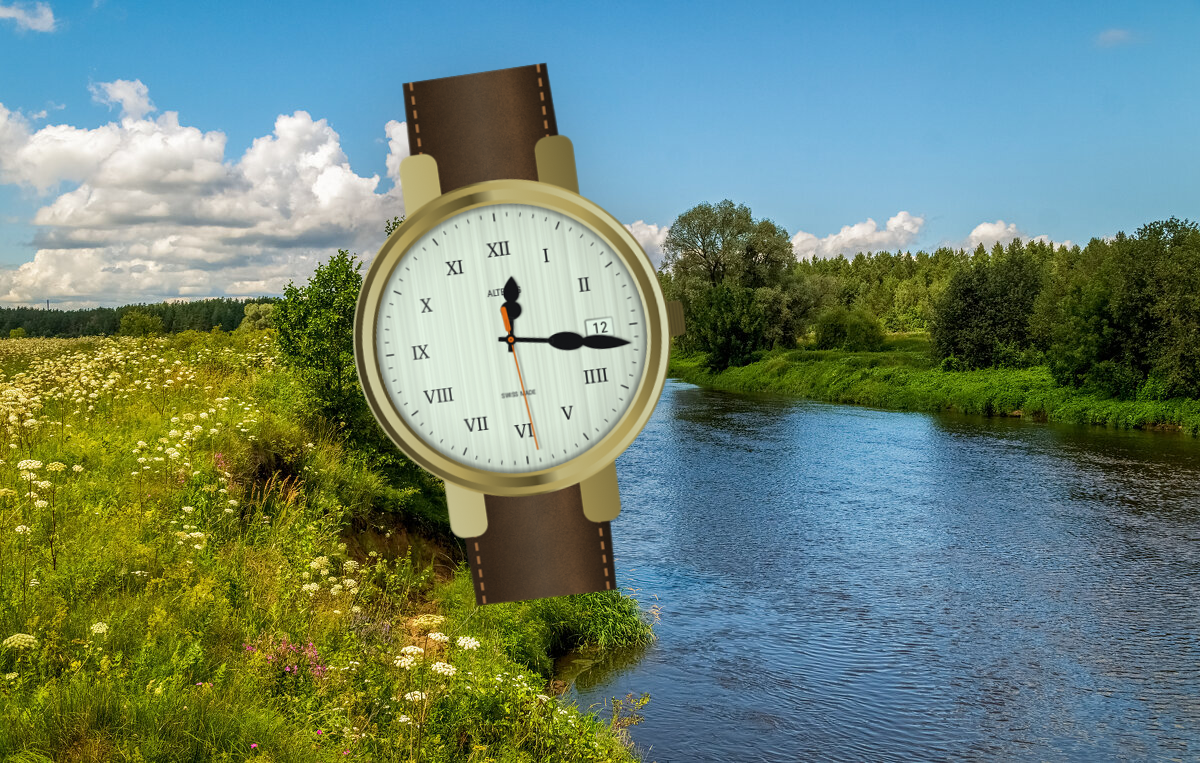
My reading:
12h16m29s
